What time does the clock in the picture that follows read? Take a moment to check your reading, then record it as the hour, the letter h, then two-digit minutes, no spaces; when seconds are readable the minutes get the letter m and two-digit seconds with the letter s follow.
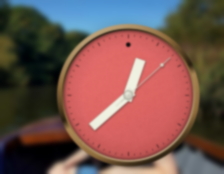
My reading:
12h38m08s
